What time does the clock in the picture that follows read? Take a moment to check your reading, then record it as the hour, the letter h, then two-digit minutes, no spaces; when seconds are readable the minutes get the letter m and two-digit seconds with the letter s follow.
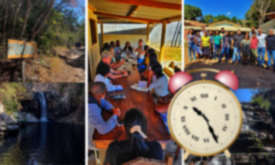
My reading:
10h26
